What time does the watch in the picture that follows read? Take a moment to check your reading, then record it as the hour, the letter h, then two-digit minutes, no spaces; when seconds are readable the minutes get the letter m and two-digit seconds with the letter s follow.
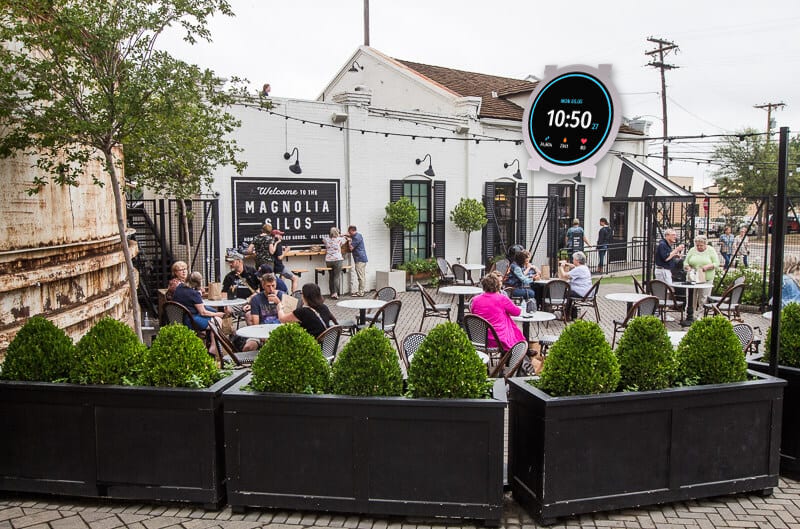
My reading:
10h50
